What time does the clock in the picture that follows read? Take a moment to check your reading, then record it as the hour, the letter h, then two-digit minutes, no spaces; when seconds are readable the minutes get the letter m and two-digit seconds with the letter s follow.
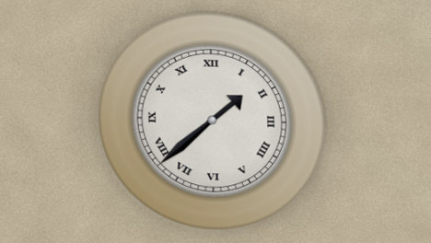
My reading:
1h38
